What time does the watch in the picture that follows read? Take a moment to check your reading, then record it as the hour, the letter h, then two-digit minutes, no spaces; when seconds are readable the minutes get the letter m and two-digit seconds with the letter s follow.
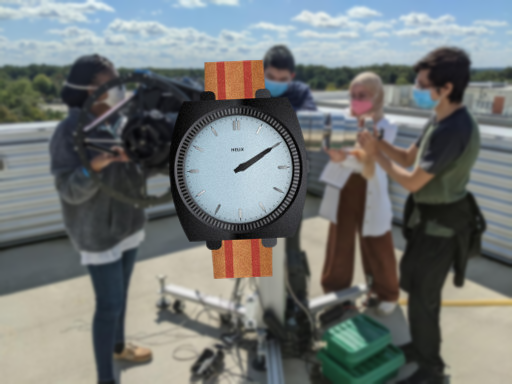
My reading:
2h10
